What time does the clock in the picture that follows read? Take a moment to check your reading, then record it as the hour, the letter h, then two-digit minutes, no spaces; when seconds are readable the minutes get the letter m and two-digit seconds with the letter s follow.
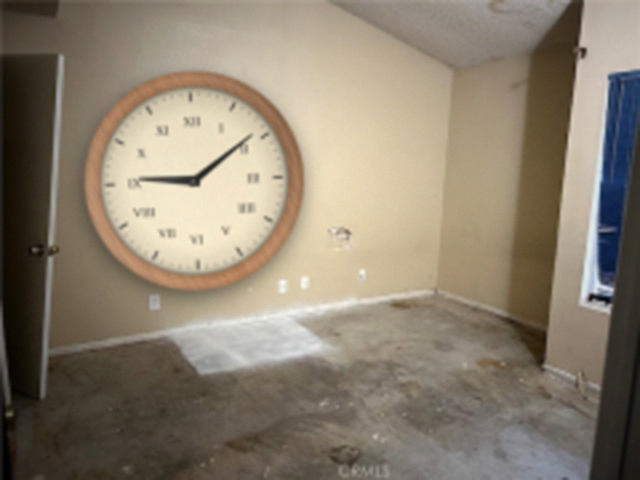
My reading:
9h09
